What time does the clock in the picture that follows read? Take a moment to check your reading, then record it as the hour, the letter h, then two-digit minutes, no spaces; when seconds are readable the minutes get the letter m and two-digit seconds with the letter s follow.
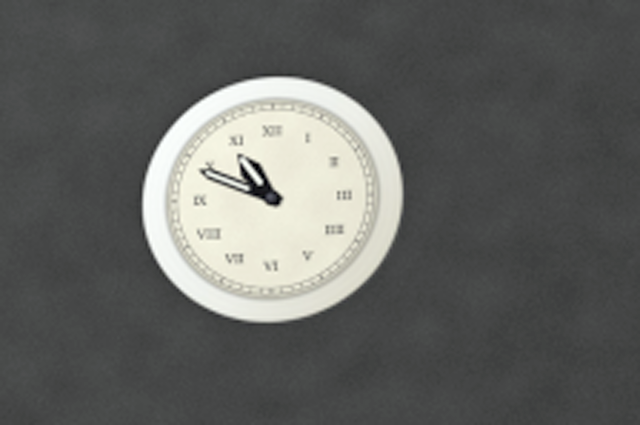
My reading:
10h49
